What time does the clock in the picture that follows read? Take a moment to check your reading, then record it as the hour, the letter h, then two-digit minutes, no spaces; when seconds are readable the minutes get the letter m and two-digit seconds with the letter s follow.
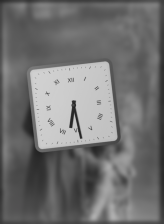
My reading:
6h29
